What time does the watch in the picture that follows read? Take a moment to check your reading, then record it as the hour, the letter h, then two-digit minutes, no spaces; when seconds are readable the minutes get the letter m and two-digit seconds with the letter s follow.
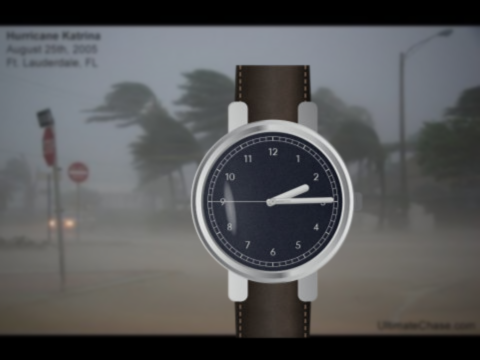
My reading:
2h14m45s
